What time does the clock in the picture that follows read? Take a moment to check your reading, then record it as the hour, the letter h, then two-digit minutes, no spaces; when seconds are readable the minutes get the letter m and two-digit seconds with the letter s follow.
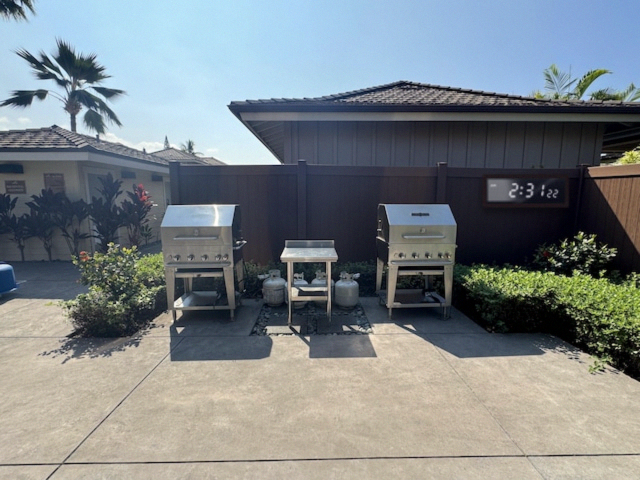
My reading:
2h31
